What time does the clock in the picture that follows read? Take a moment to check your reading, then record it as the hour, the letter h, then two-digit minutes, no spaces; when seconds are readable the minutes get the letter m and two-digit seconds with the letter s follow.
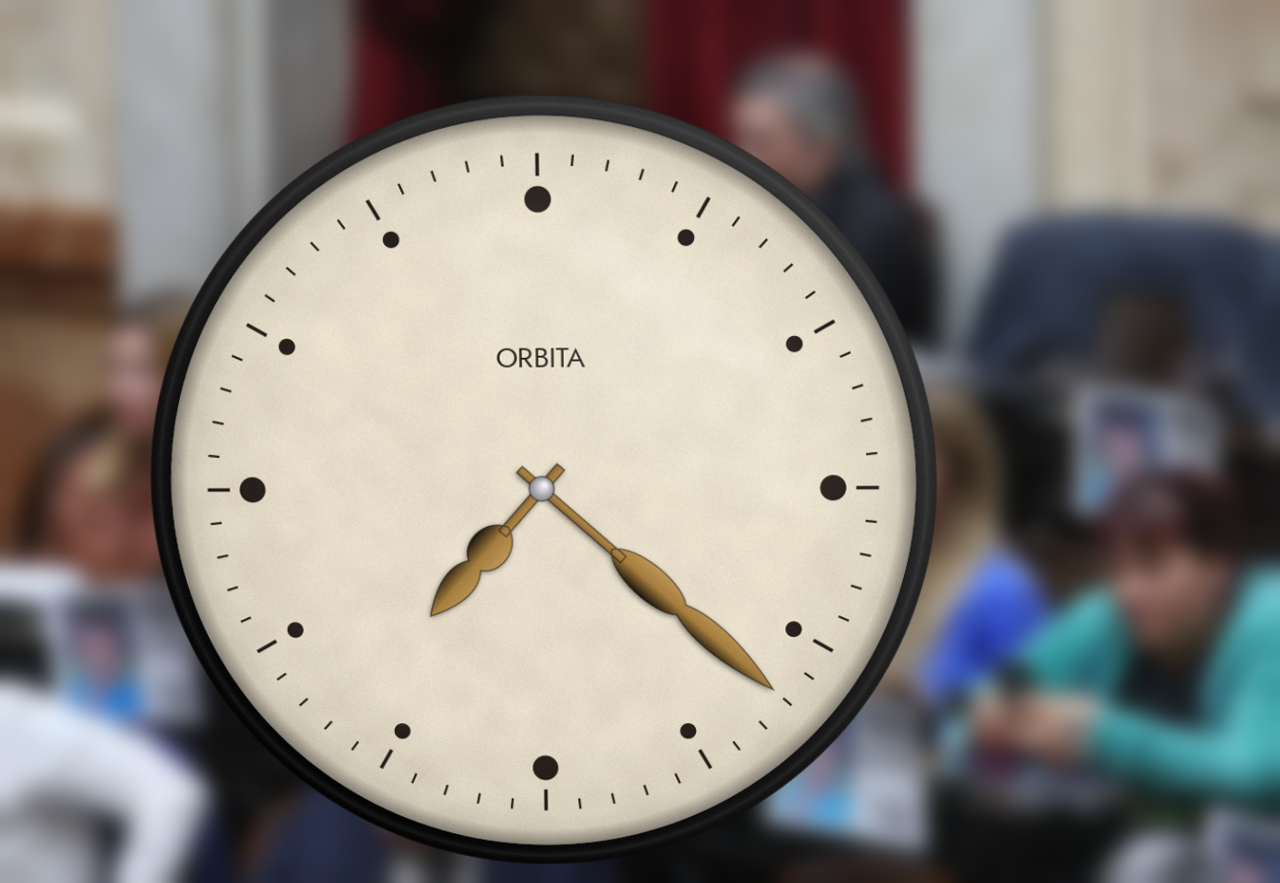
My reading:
7h22
